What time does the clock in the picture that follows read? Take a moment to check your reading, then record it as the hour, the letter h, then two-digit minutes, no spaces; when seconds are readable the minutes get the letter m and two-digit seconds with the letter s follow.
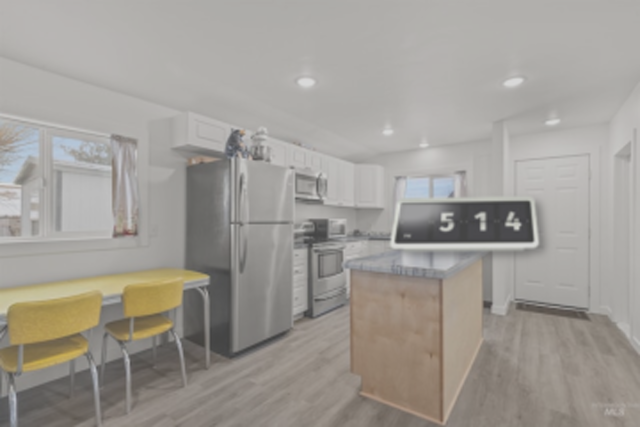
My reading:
5h14
